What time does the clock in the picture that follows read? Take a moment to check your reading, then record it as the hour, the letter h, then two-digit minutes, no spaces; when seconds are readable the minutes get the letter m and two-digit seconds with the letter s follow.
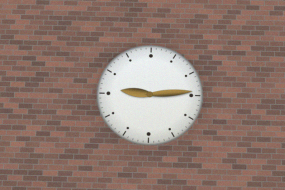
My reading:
9h14
